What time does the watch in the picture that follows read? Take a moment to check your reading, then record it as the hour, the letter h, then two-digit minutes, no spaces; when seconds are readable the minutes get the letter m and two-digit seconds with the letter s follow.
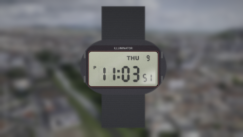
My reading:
11h03
